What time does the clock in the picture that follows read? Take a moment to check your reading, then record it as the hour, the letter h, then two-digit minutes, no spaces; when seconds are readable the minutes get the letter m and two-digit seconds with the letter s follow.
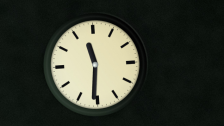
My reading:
11h31
